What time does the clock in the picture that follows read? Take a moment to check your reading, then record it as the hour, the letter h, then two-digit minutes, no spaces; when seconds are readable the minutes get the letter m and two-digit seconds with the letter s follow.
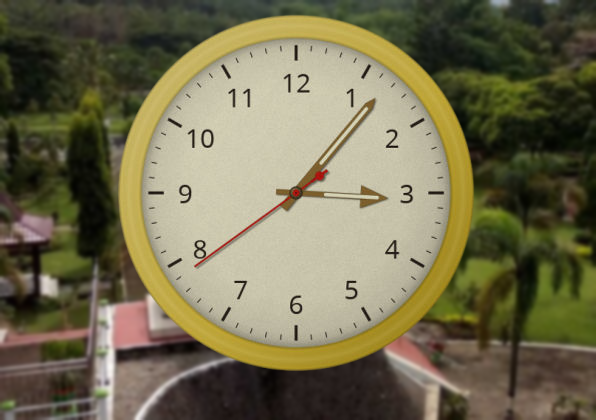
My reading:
3h06m39s
